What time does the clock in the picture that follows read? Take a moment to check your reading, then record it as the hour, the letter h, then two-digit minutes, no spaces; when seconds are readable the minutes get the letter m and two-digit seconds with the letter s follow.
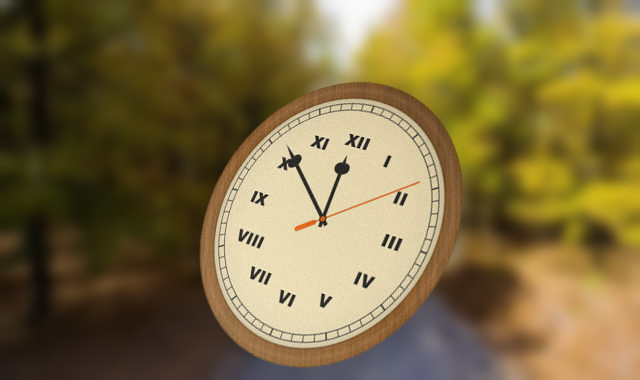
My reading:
11h51m09s
